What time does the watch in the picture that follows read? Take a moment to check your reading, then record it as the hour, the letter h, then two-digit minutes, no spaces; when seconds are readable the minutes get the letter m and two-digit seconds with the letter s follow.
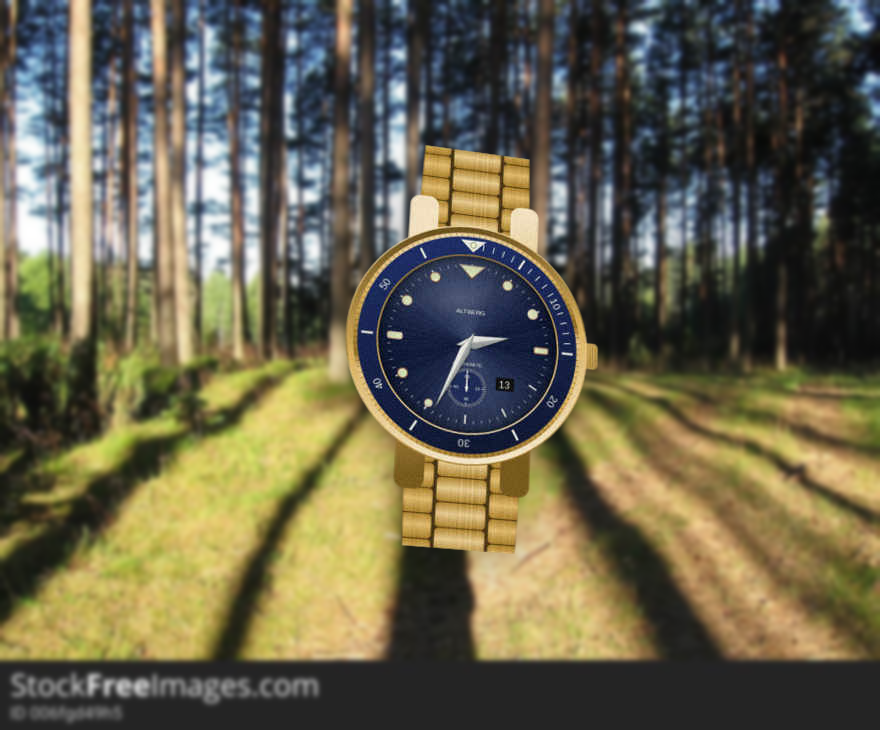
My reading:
2h34
